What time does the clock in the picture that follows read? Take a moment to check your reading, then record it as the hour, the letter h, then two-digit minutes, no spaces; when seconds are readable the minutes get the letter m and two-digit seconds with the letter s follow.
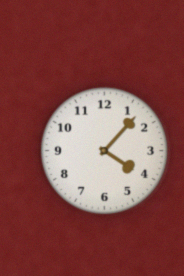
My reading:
4h07
